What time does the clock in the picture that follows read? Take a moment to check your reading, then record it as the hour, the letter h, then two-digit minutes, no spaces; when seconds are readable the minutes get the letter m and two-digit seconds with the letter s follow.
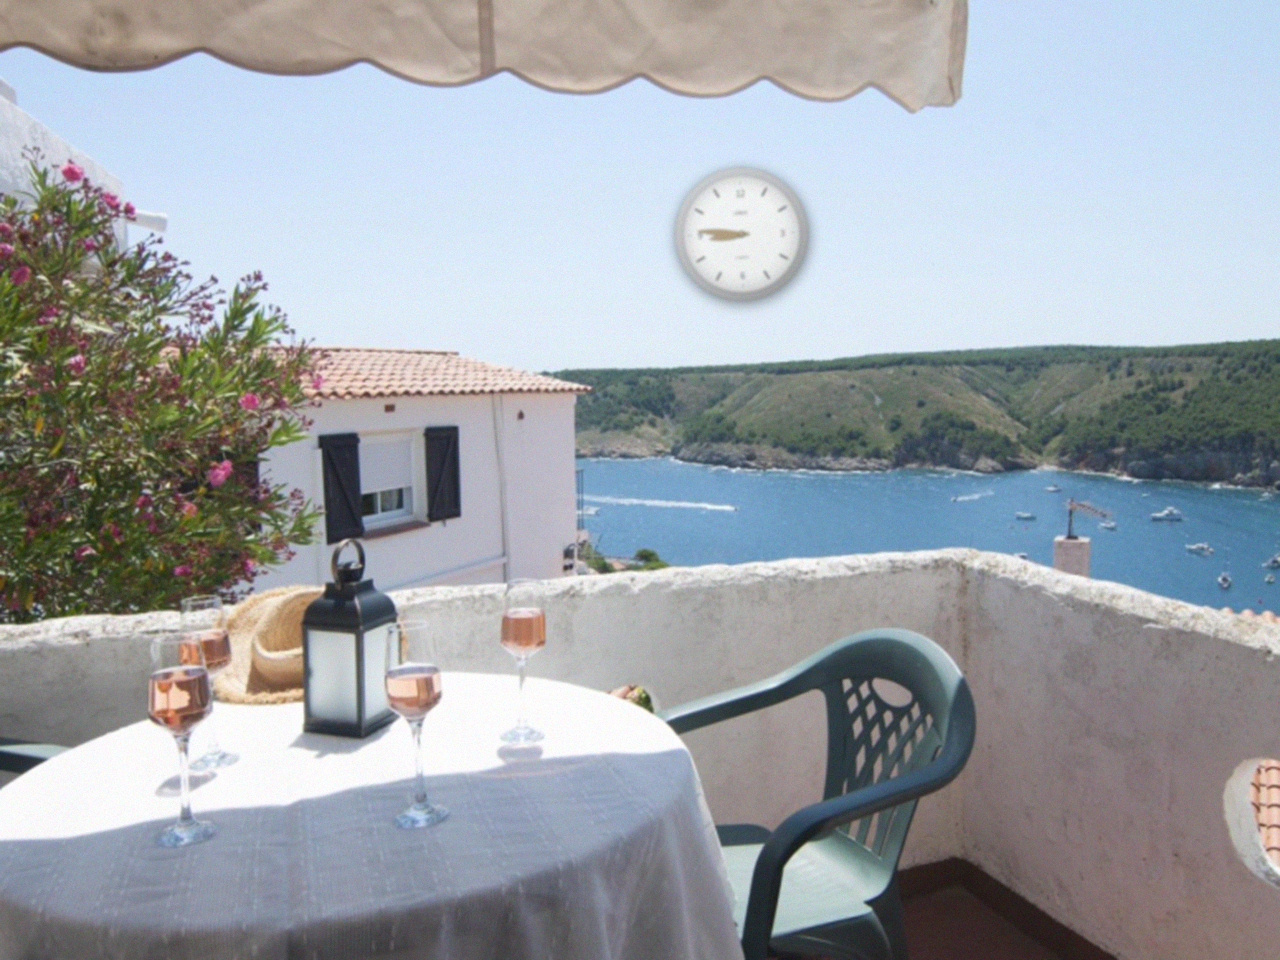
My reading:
8h46
